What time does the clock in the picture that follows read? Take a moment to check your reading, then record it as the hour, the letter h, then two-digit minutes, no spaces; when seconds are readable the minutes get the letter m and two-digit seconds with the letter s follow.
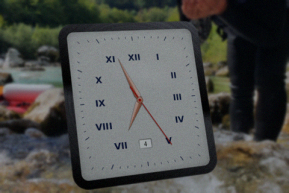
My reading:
6h56m25s
